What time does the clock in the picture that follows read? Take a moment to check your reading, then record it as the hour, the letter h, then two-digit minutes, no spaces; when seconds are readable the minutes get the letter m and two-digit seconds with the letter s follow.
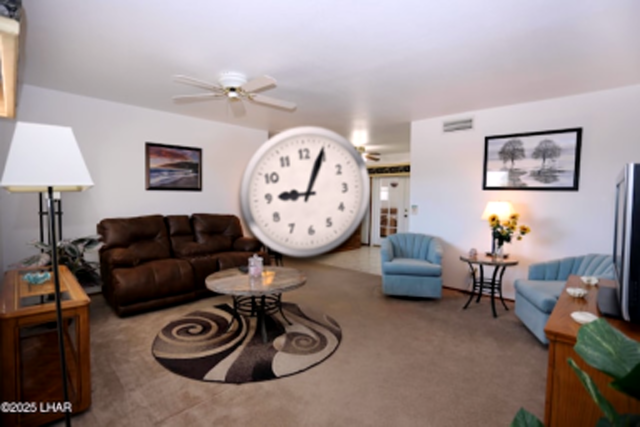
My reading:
9h04
